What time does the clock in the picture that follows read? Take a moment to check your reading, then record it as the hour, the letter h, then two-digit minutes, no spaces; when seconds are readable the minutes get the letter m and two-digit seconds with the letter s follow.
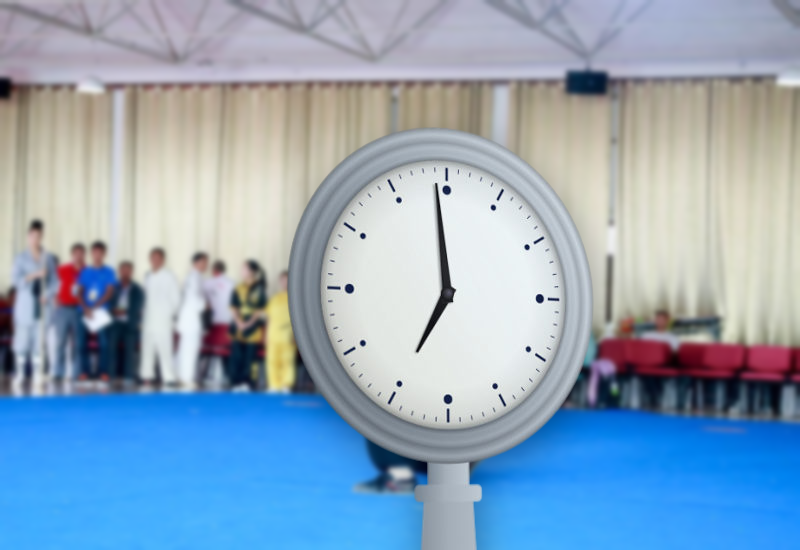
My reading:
6h59
